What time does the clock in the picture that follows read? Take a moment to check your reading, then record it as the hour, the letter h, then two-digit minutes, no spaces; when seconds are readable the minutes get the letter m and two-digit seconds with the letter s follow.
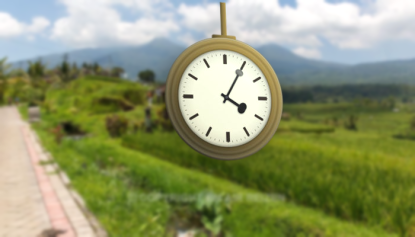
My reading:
4h05
